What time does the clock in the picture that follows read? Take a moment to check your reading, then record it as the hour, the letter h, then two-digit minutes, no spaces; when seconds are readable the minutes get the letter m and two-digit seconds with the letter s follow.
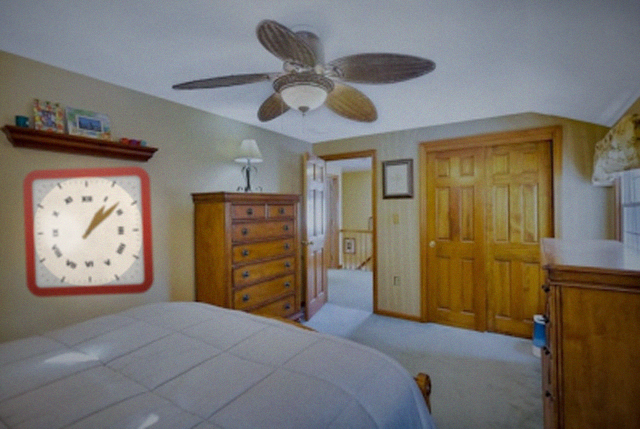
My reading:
1h08
